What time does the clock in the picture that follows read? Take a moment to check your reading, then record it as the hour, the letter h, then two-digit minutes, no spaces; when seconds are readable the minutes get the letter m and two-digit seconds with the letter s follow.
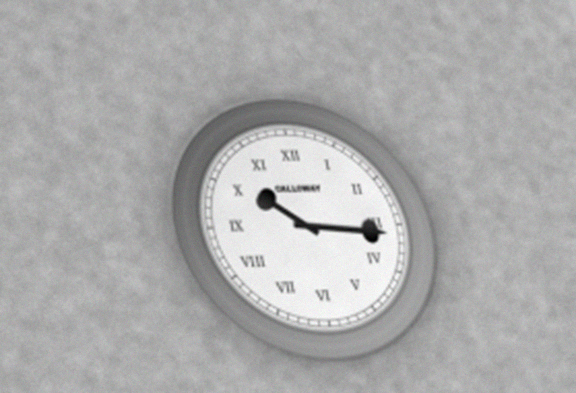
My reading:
10h16
